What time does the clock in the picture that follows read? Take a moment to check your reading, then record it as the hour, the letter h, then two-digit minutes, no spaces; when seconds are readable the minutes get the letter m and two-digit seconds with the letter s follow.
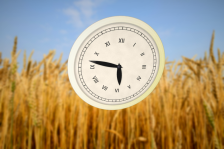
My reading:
5h47
